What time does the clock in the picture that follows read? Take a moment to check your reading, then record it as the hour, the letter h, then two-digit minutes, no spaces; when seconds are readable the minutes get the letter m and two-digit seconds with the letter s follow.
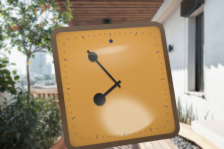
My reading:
7h54
